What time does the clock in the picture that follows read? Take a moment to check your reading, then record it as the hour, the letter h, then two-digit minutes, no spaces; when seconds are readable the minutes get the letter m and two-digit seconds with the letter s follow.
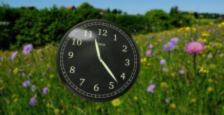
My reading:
11h23
